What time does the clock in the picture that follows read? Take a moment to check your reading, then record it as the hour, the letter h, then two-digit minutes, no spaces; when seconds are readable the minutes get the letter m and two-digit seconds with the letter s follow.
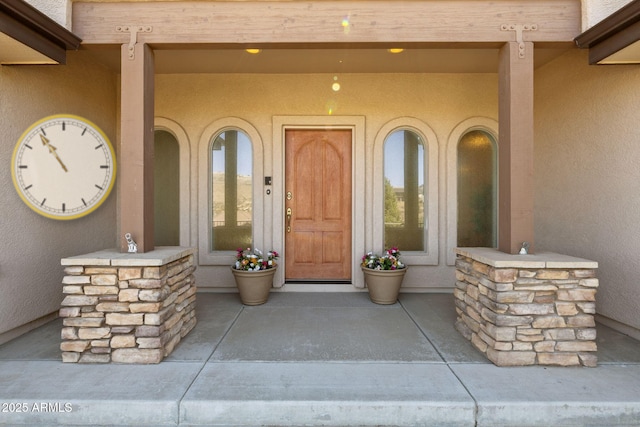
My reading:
10h54
